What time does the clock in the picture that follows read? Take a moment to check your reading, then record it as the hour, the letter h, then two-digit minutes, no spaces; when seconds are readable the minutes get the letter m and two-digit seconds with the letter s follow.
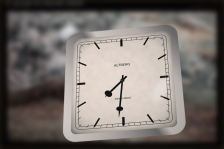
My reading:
7h31
